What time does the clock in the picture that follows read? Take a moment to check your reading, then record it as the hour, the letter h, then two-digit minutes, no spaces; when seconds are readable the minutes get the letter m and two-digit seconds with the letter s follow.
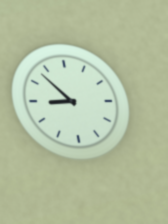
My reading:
8h53
